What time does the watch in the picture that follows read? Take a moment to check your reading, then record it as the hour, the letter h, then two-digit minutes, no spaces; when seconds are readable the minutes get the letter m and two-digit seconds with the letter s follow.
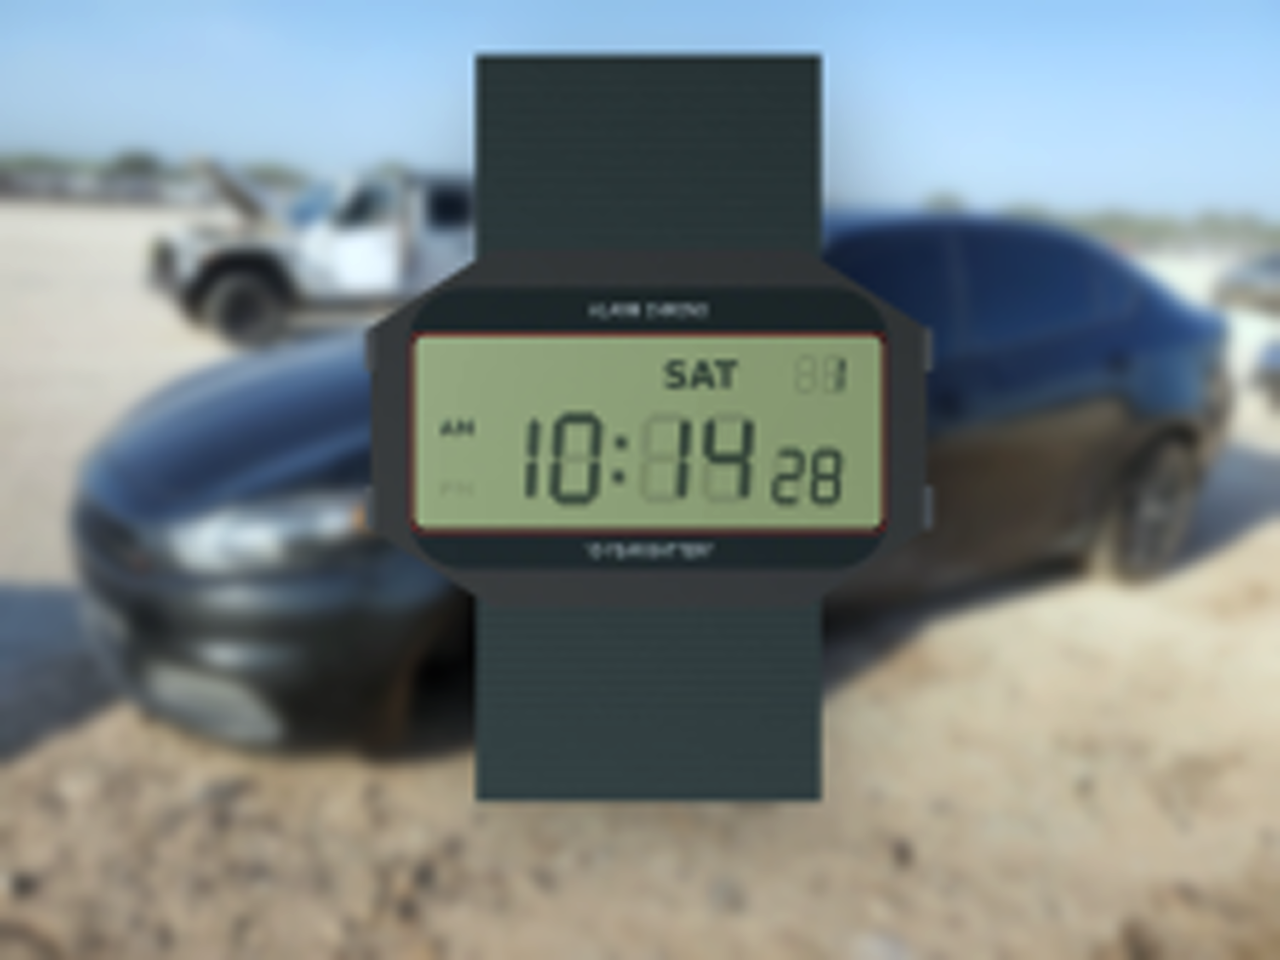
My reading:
10h14m28s
